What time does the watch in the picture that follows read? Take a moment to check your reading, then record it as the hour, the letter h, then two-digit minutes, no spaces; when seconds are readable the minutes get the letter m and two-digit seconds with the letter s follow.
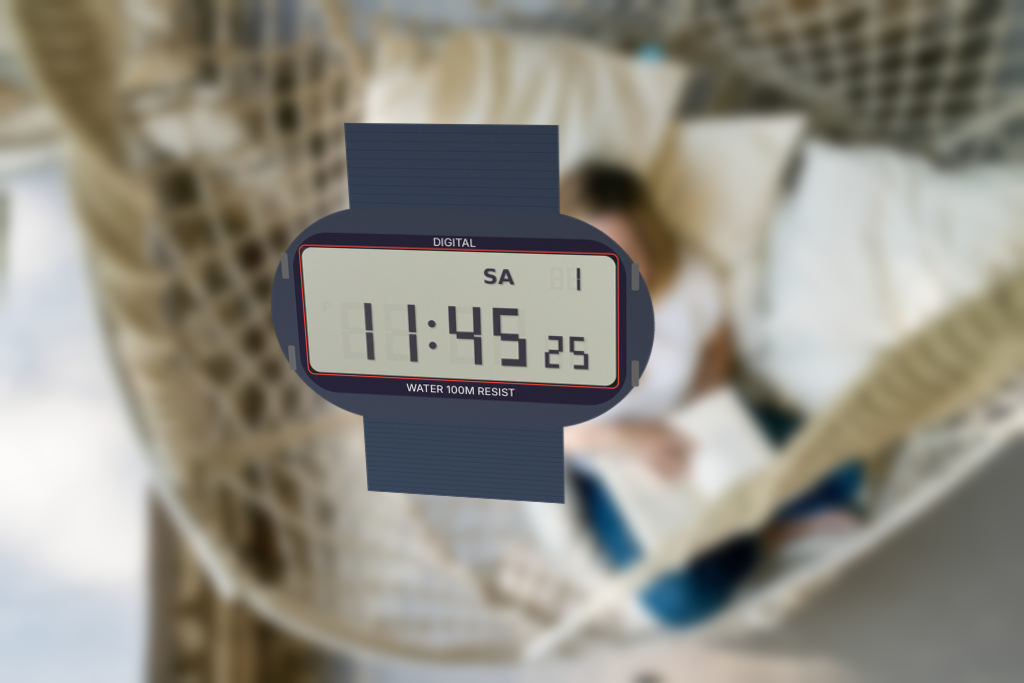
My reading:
11h45m25s
